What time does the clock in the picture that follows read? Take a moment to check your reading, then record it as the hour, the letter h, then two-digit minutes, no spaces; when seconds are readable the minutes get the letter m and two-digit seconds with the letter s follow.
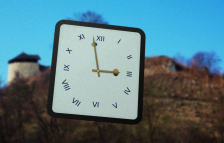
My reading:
2h58
